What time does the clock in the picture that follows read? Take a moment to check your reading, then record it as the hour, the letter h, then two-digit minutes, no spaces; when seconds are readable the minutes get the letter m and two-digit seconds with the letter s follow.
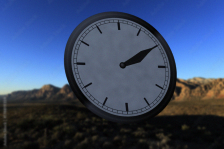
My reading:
2h10
